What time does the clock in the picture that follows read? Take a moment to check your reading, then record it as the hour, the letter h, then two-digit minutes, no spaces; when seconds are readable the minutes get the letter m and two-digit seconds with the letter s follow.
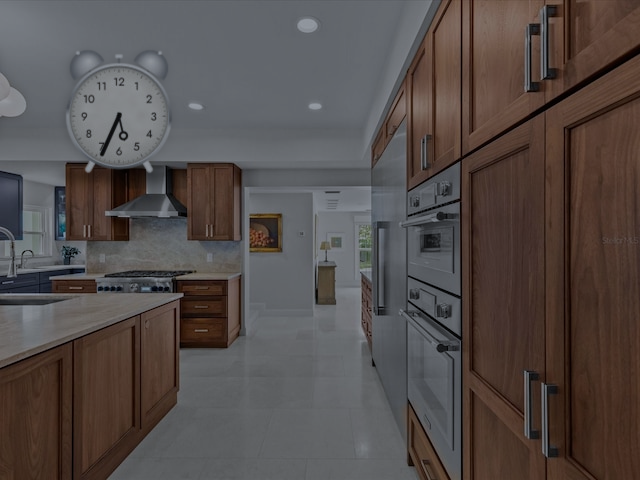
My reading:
5h34
